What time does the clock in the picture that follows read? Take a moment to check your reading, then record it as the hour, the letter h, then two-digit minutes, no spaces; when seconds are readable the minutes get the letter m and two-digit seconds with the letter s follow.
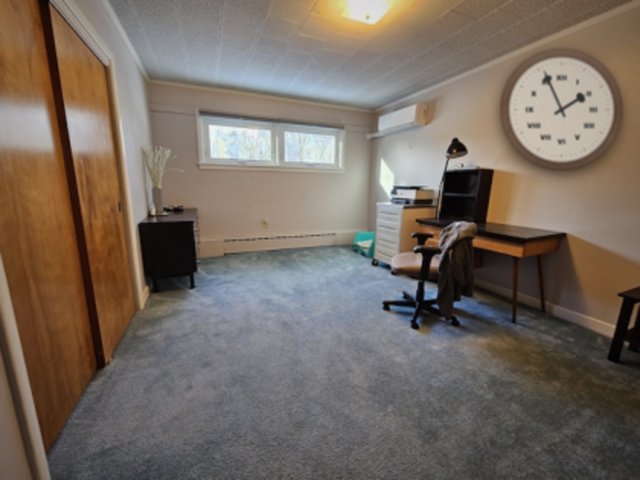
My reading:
1h56
